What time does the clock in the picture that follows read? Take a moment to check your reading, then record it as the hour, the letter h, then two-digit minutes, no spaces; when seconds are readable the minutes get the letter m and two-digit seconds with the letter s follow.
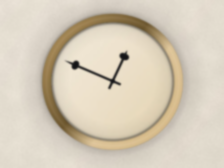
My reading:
12h49
